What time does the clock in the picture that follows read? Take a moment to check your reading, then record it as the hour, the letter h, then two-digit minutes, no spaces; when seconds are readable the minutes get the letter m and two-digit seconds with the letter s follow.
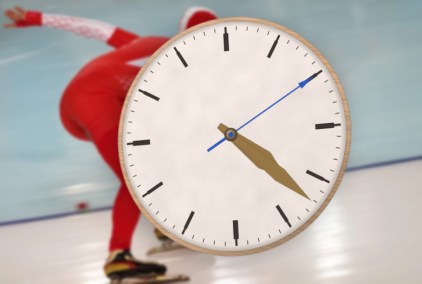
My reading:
4h22m10s
